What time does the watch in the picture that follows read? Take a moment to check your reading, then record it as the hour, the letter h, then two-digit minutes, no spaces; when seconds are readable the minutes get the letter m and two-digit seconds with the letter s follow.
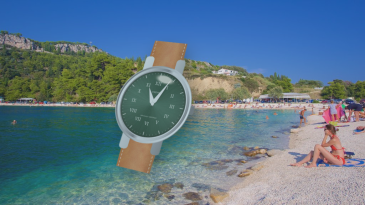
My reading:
11h04
